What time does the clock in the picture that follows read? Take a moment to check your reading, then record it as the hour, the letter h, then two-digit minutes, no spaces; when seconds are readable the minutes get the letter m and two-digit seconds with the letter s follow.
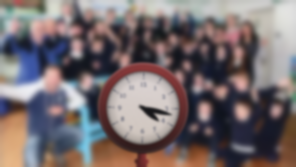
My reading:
4h17
